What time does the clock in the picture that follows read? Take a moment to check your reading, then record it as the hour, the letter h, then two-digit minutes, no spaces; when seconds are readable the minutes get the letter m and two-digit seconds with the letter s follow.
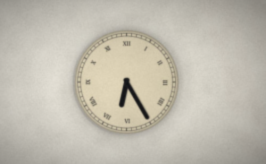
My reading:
6h25
